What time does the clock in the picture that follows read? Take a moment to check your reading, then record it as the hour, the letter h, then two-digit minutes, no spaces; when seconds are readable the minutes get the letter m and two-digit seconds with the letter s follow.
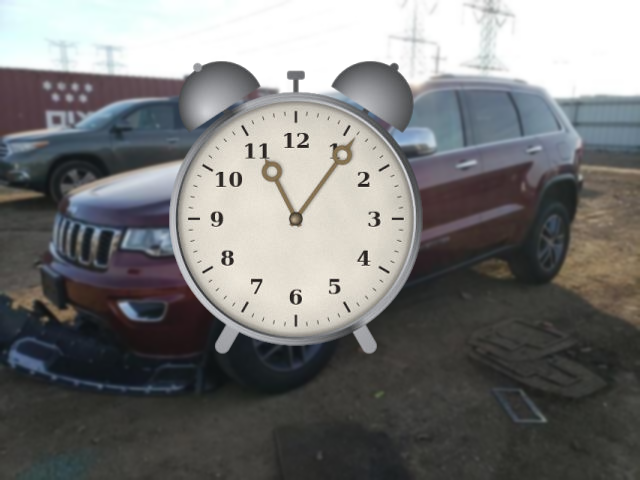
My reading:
11h06
